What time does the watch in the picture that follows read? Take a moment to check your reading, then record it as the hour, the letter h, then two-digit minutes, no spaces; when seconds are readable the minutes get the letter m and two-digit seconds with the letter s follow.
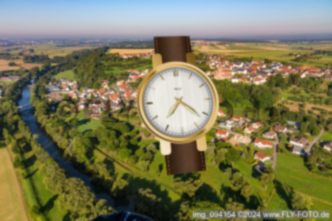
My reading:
7h22
